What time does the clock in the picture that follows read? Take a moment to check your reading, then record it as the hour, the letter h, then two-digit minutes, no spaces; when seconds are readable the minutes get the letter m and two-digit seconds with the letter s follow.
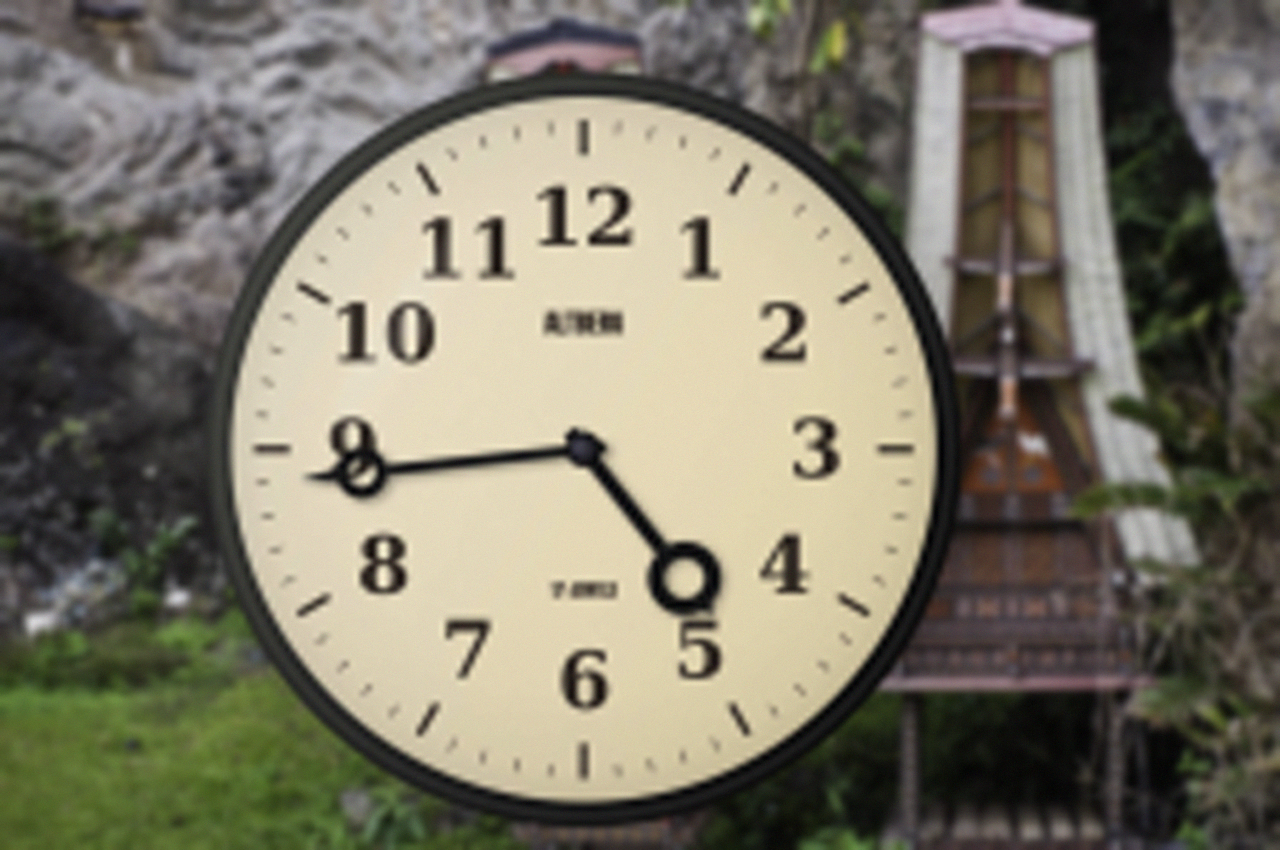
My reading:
4h44
